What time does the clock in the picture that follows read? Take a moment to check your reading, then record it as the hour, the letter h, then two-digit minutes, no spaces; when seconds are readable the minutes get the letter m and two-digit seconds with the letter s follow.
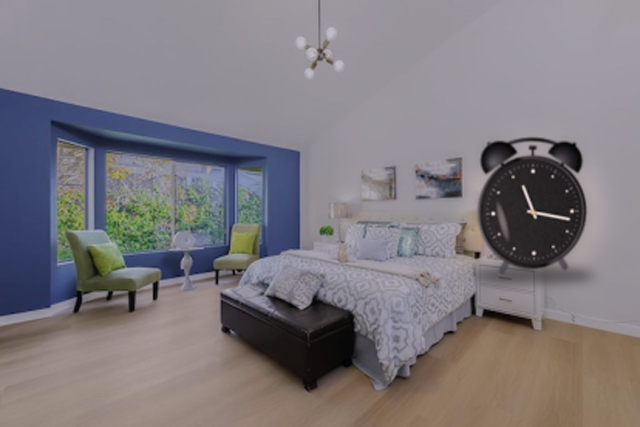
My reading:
11h17
